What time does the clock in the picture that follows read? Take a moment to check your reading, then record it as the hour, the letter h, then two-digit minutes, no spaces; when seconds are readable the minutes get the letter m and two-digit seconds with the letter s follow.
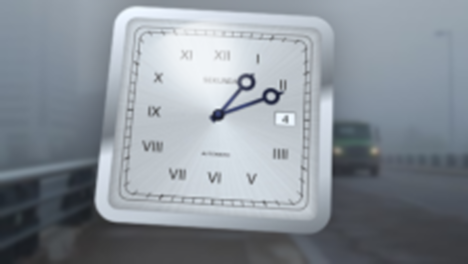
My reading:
1h11
